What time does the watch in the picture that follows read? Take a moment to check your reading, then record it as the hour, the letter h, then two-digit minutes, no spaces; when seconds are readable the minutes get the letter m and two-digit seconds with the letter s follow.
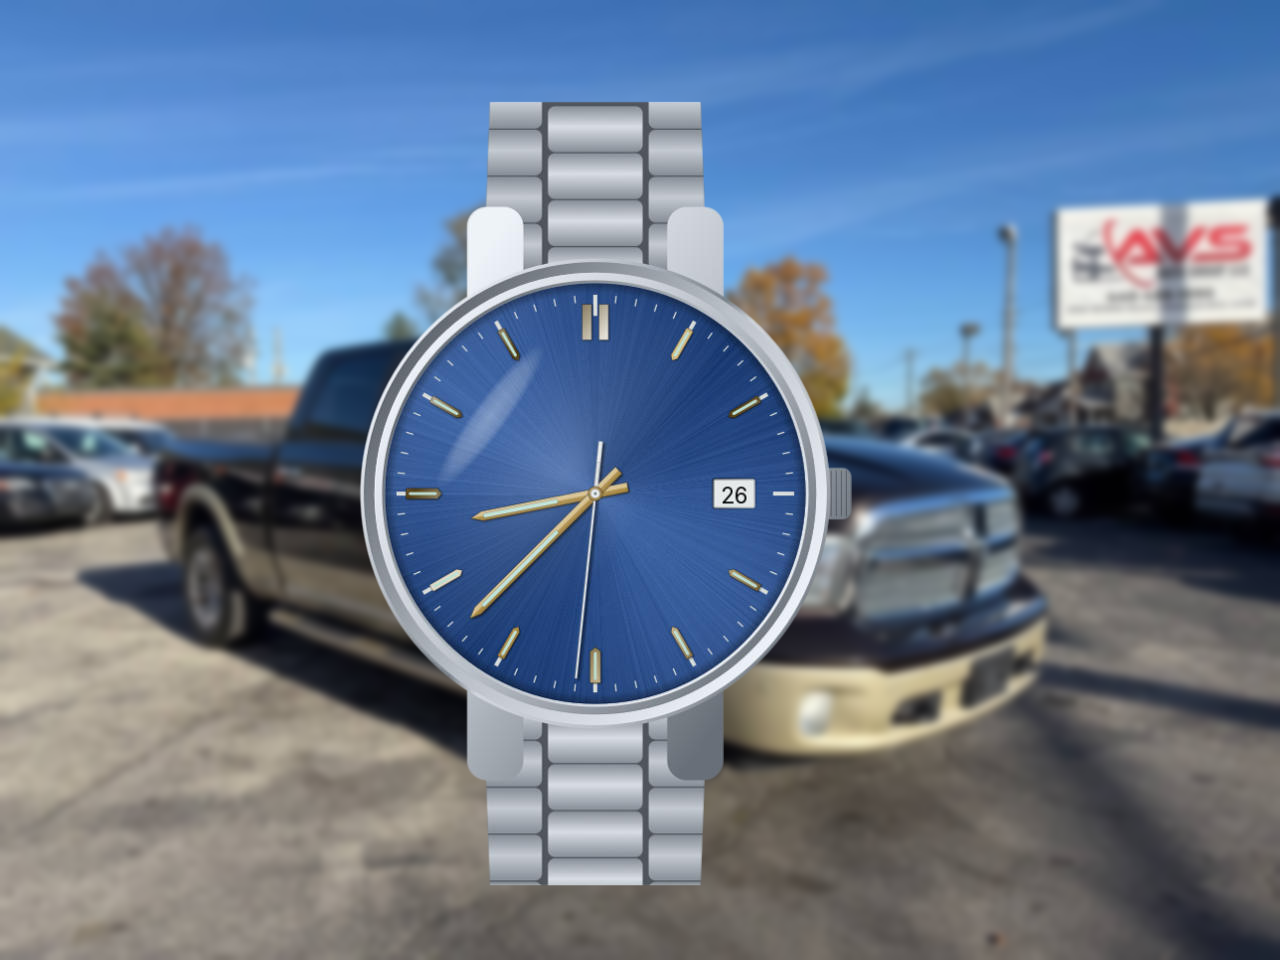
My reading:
8h37m31s
